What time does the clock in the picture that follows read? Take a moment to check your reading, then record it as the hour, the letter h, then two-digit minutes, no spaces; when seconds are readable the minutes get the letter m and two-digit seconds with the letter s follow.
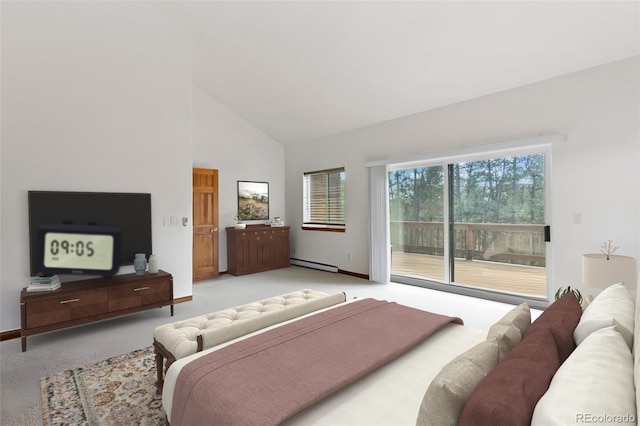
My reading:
9h05
